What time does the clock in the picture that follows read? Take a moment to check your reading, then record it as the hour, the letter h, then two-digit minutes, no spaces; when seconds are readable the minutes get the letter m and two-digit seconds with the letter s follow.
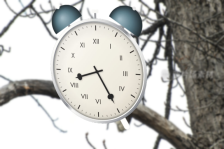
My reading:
8h25
